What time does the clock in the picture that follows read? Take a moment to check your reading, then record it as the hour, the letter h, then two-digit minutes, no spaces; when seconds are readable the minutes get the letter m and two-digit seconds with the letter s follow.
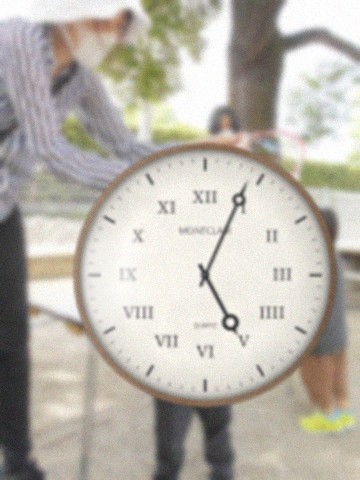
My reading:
5h04
